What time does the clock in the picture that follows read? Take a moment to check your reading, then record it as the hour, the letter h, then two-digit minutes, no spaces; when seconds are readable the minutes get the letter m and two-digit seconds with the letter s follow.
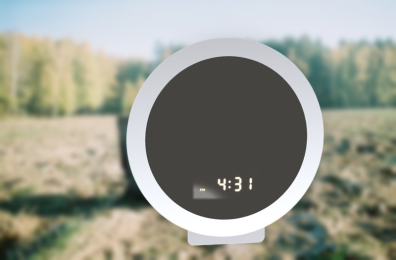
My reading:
4h31
